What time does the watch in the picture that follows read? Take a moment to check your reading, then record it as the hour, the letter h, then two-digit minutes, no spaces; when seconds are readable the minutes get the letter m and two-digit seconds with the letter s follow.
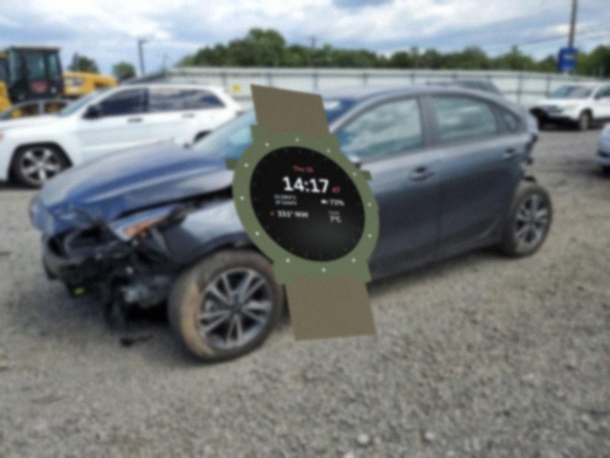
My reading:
14h17
